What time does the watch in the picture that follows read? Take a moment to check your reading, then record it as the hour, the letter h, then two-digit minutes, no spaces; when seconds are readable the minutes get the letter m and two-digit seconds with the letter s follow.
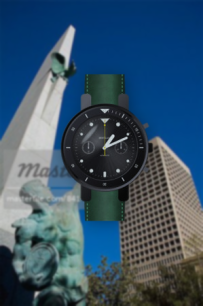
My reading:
1h11
